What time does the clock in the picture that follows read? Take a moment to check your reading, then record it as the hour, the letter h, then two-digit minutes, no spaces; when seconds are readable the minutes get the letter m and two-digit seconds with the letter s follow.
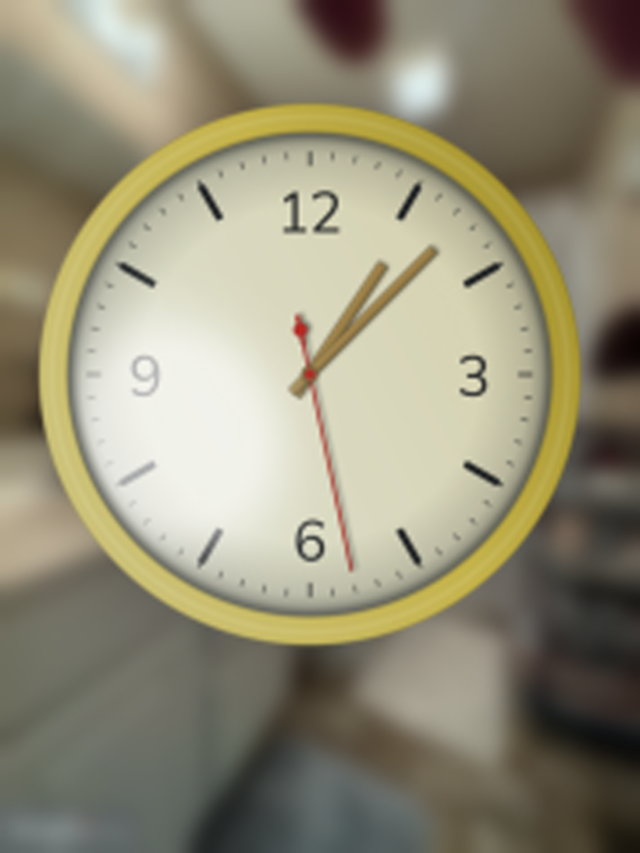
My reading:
1h07m28s
